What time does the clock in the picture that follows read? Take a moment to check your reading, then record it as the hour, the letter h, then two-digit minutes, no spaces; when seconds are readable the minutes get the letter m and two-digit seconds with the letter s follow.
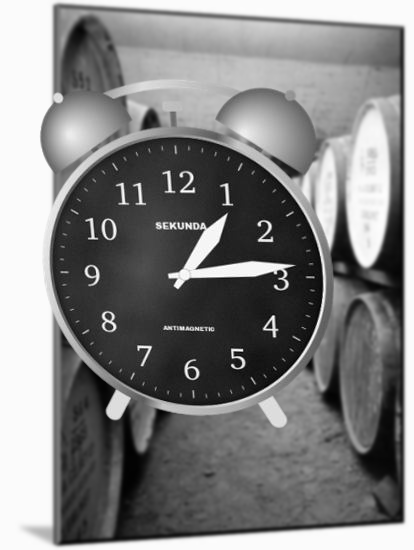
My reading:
1h14
